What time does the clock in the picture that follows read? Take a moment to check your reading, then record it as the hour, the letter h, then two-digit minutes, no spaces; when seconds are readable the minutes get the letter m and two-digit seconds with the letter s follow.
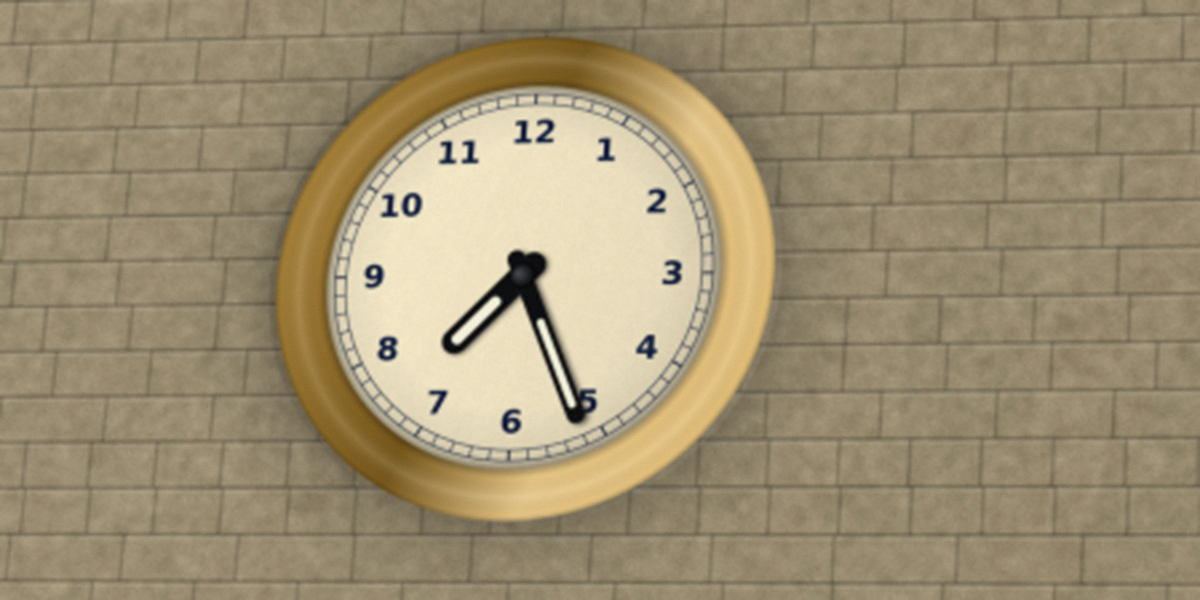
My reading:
7h26
